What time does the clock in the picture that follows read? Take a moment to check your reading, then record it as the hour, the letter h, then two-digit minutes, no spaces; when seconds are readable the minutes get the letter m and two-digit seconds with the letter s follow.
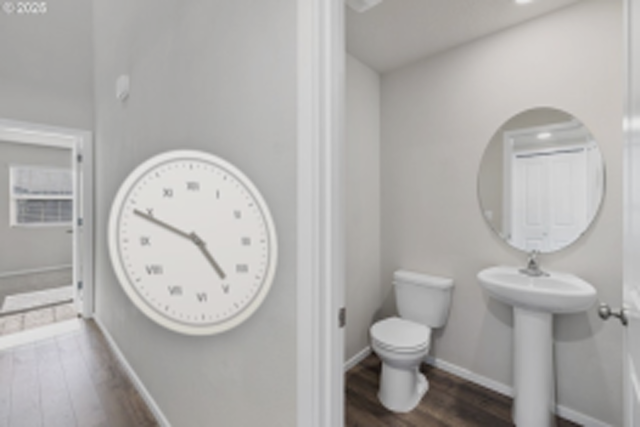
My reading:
4h49
